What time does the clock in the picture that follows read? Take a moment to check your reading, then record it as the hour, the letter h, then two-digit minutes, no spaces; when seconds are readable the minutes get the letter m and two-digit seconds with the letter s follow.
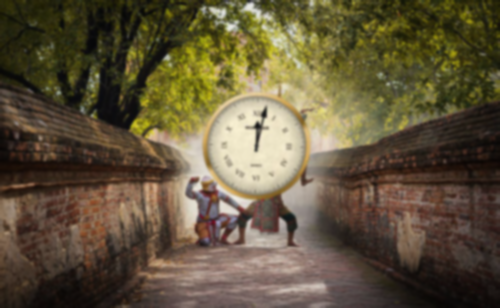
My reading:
12h02
